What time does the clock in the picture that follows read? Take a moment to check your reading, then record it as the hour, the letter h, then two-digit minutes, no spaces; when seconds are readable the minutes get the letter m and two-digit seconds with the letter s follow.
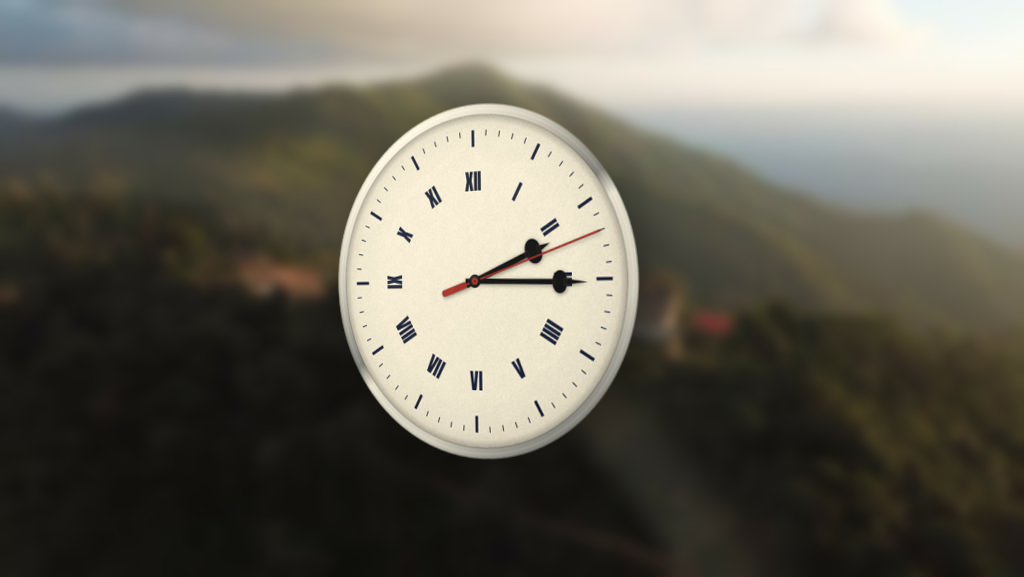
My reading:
2h15m12s
